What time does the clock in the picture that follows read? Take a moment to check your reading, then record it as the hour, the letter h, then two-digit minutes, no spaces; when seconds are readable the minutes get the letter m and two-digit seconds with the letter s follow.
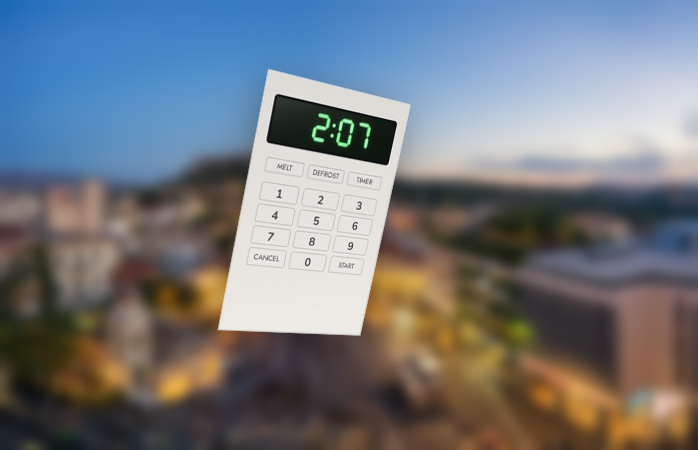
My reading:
2h07
